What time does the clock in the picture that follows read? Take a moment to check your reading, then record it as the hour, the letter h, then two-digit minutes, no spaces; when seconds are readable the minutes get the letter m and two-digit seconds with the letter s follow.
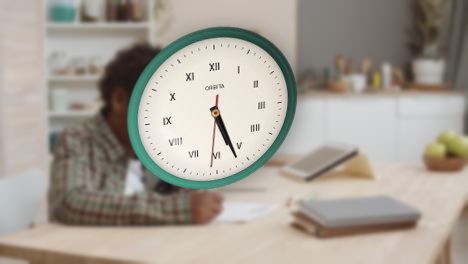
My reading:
5h26m31s
